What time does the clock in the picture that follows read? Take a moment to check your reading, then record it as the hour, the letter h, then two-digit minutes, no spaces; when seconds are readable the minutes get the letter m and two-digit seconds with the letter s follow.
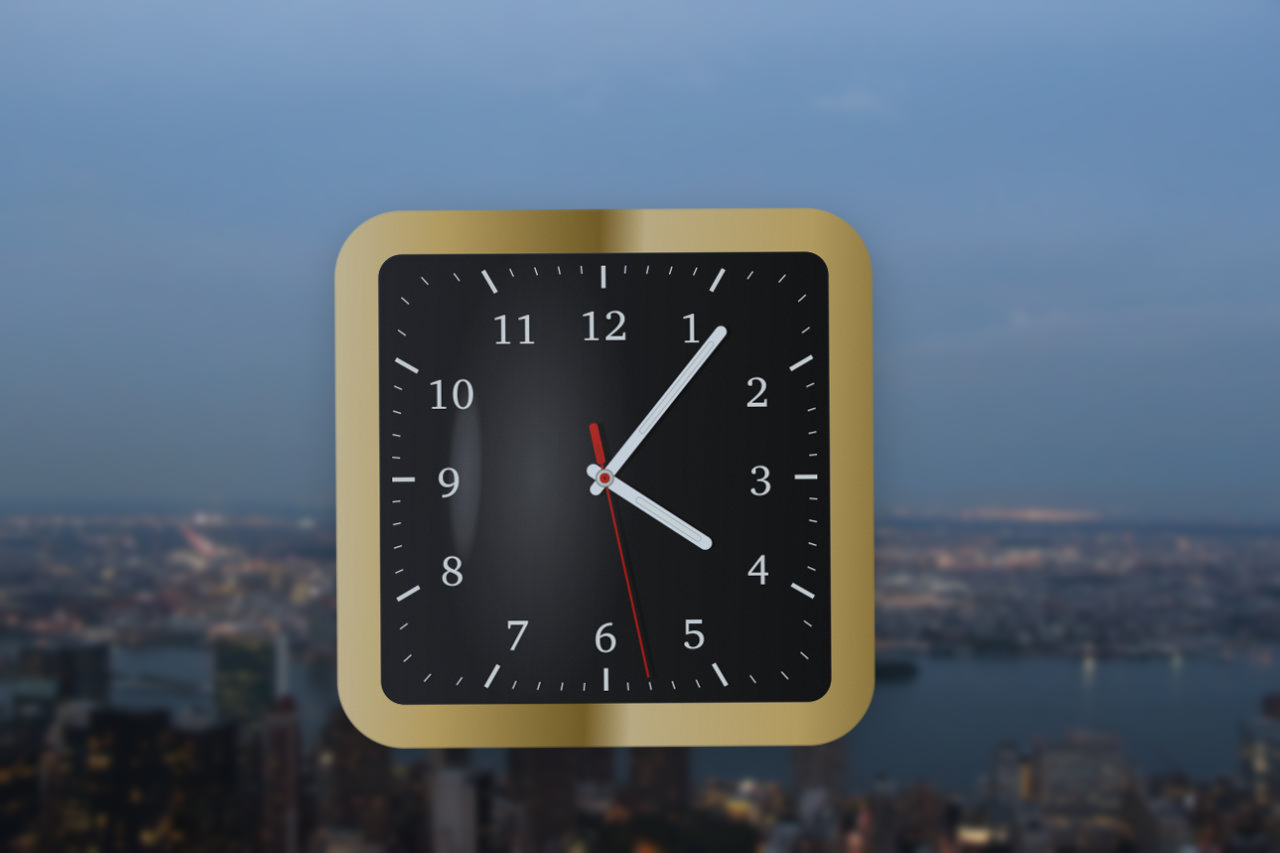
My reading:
4h06m28s
